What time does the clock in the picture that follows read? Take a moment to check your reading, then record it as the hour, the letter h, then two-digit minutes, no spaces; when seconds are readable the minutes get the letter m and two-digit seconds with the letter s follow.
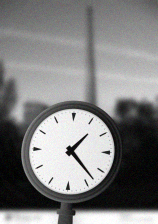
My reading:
1h23
